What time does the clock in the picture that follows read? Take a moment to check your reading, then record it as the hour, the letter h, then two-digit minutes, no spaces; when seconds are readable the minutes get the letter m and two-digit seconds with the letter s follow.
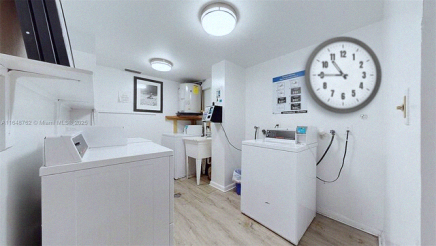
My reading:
10h45
